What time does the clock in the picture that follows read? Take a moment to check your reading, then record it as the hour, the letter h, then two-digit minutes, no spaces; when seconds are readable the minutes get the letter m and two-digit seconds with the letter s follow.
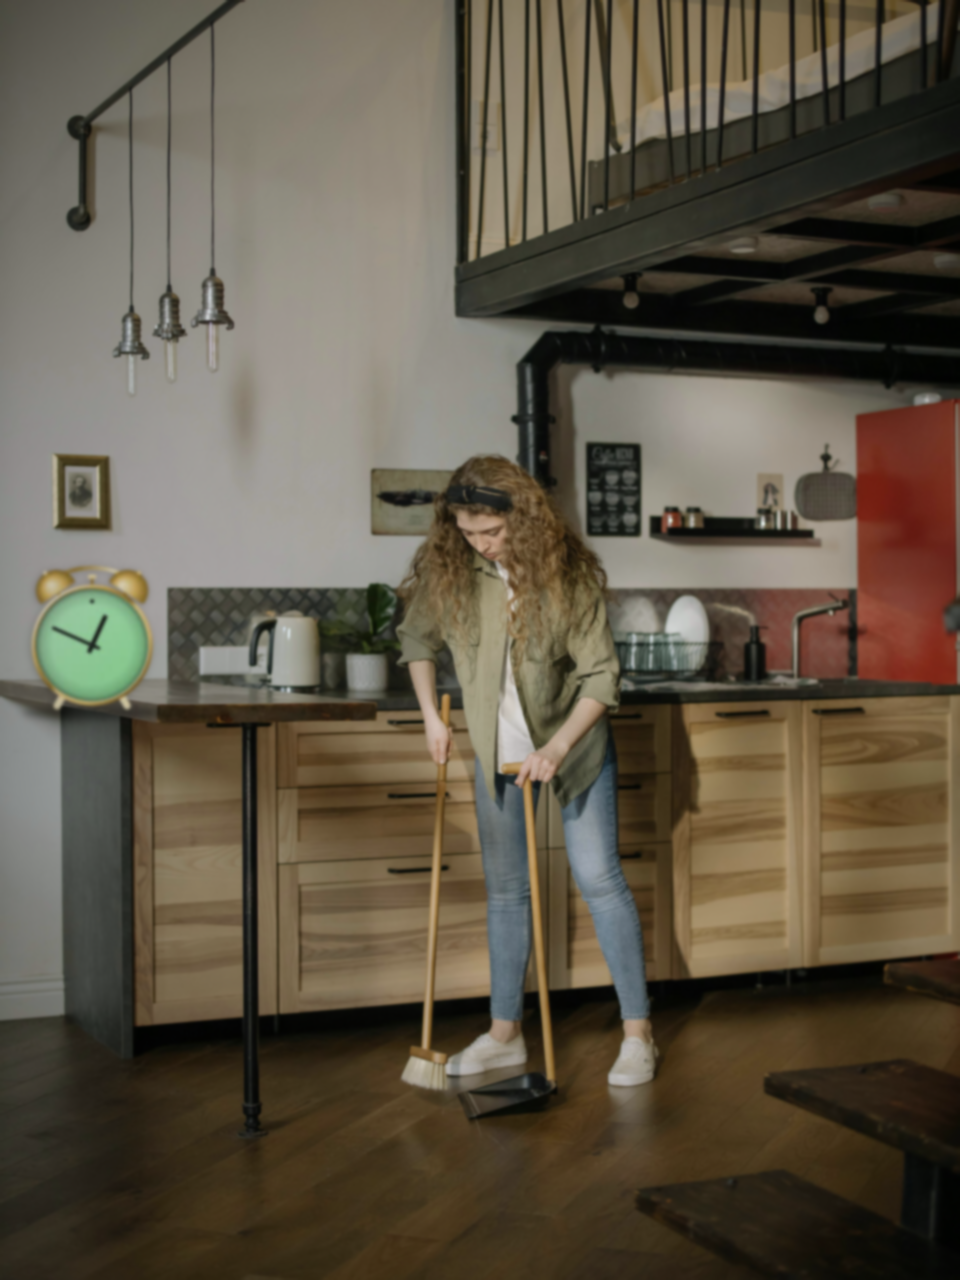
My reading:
12h49
